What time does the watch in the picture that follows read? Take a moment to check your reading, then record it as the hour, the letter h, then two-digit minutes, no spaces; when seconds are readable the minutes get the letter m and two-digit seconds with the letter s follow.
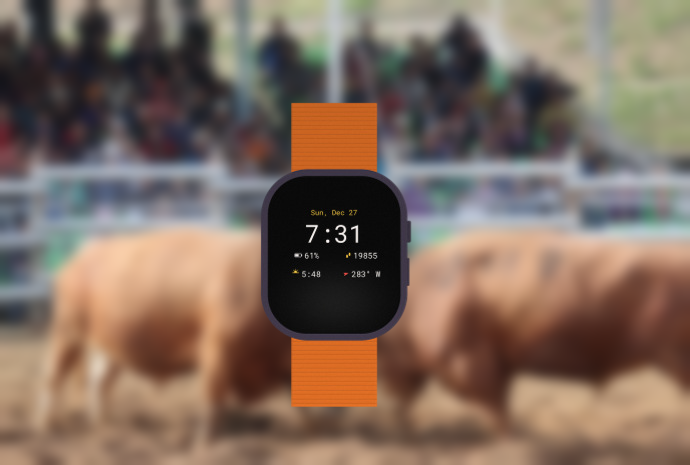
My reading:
7h31
